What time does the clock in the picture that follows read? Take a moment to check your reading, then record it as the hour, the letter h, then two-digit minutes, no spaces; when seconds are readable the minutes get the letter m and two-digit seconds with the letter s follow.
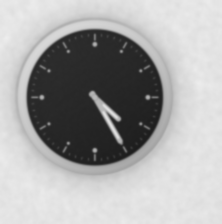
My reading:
4h25
